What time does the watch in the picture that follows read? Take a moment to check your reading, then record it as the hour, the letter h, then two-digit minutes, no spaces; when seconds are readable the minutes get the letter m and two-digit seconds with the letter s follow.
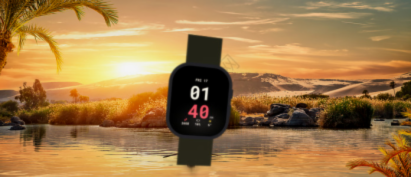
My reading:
1h40
